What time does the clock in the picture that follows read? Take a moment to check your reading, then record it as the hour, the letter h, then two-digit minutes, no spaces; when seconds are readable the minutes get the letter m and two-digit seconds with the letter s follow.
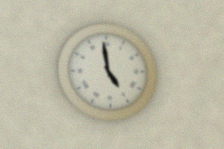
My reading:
4h59
